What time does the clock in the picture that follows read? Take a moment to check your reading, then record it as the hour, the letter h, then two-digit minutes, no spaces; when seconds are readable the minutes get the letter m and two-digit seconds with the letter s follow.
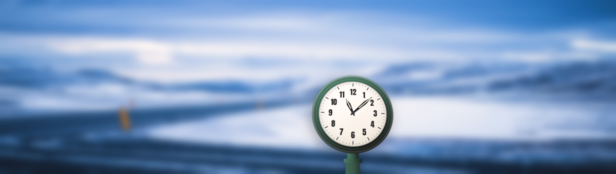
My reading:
11h08
